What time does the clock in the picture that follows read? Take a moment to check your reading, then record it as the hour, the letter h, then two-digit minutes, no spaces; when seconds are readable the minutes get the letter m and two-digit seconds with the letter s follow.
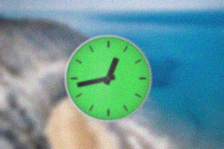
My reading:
12h43
